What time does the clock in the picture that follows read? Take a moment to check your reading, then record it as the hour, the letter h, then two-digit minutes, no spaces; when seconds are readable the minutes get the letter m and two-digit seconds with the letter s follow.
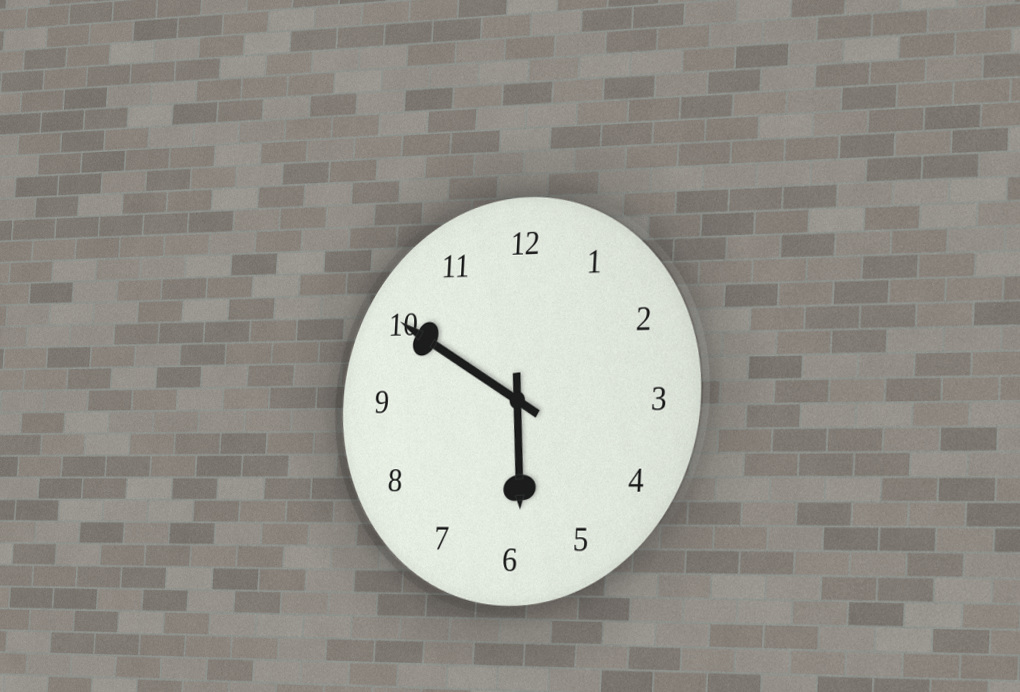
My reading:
5h50
